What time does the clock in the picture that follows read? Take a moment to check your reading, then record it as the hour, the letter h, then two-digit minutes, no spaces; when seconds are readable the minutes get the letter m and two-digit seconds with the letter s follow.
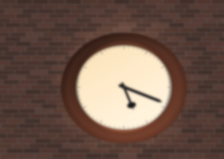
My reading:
5h19
